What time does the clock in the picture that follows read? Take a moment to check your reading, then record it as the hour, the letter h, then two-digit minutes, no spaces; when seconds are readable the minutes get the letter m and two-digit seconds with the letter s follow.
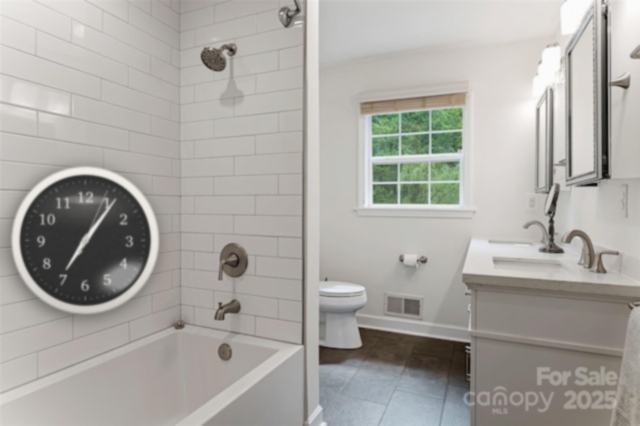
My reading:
7h06m04s
